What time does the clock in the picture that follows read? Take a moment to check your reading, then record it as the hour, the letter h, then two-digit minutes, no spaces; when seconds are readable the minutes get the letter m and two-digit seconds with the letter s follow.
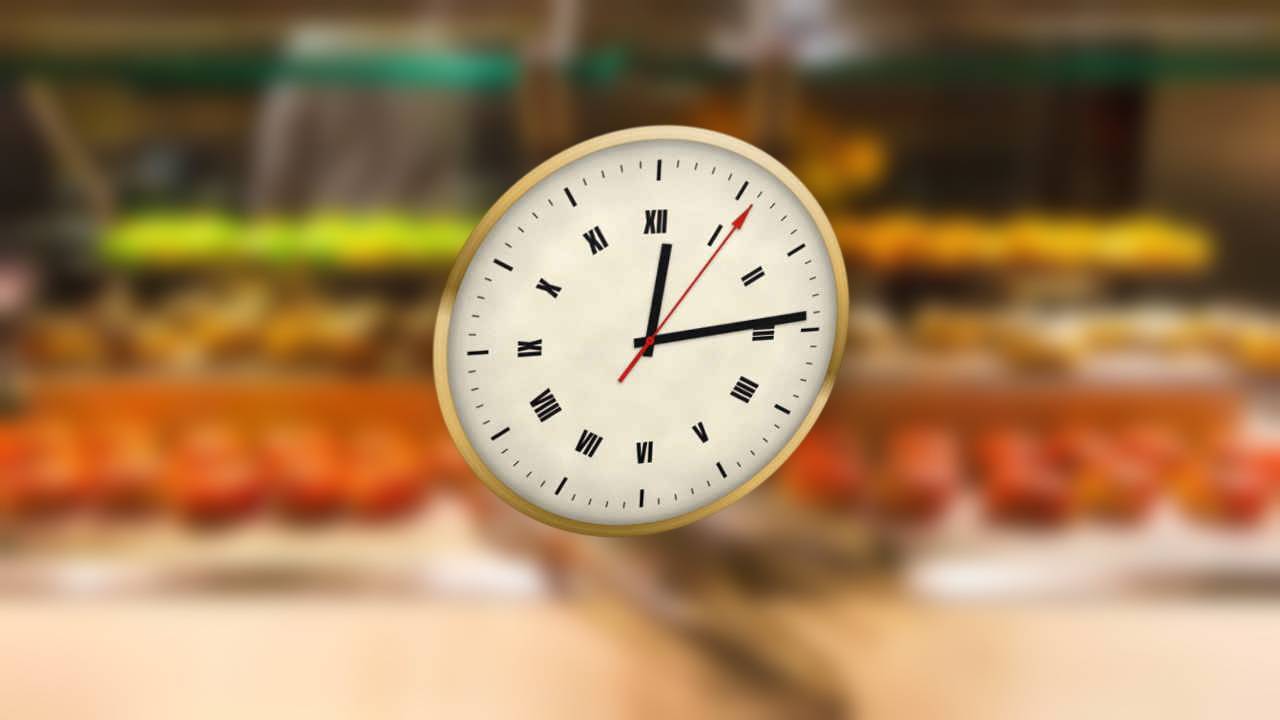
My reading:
12h14m06s
